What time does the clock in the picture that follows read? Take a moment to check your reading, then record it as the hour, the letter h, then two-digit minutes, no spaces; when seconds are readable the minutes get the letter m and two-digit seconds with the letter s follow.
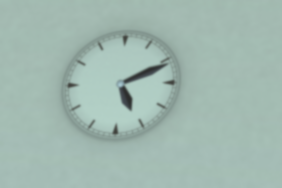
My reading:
5h11
